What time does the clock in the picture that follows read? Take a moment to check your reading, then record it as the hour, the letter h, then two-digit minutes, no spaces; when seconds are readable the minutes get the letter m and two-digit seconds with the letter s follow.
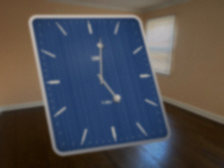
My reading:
5h02
